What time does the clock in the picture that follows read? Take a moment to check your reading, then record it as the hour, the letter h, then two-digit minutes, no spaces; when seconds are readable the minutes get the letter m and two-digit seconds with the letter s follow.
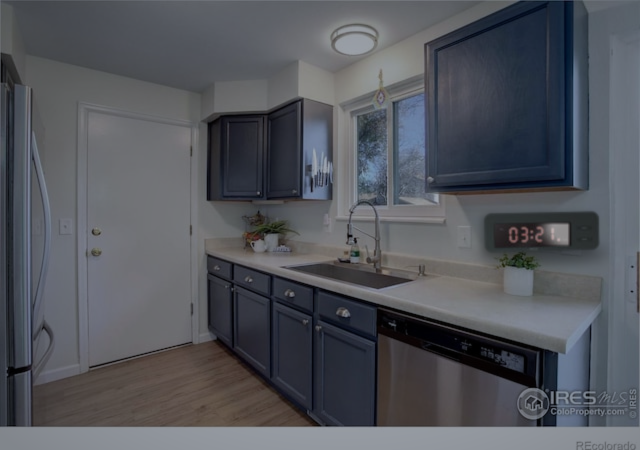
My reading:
3h21
